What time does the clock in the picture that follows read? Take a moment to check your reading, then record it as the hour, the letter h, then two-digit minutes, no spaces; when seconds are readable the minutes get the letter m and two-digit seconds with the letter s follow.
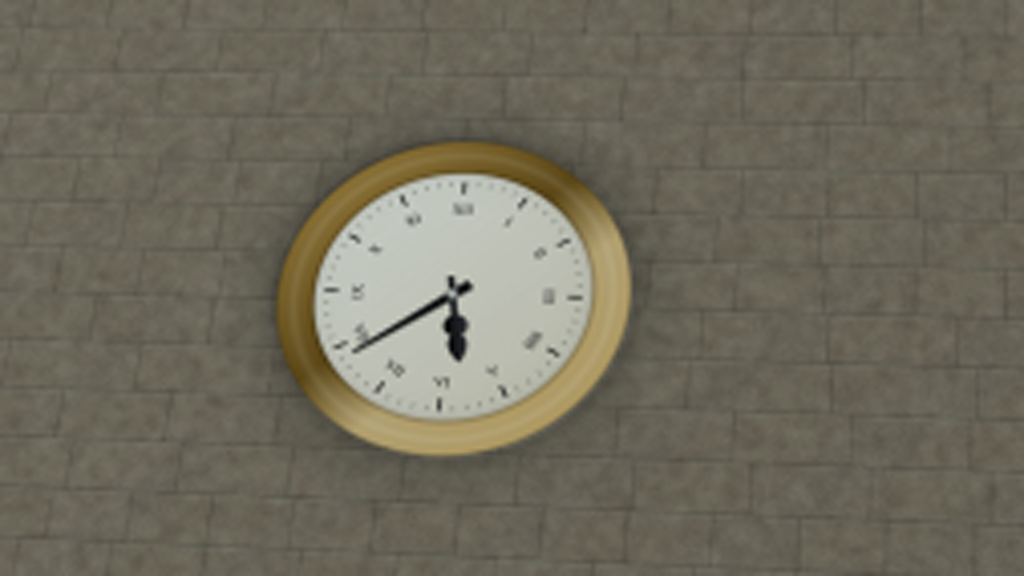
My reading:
5h39
